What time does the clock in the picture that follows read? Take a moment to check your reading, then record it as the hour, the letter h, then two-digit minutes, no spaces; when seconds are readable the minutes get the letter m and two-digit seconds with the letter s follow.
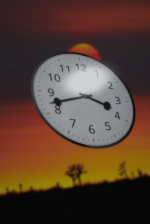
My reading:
3h42
